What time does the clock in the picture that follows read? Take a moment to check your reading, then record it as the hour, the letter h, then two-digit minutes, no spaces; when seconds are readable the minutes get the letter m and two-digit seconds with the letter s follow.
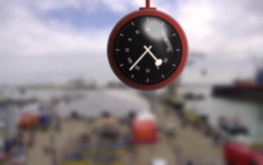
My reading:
4h37
